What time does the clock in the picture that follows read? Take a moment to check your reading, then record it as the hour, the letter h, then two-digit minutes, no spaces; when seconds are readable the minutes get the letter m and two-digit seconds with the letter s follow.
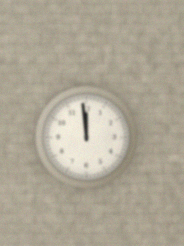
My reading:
11h59
